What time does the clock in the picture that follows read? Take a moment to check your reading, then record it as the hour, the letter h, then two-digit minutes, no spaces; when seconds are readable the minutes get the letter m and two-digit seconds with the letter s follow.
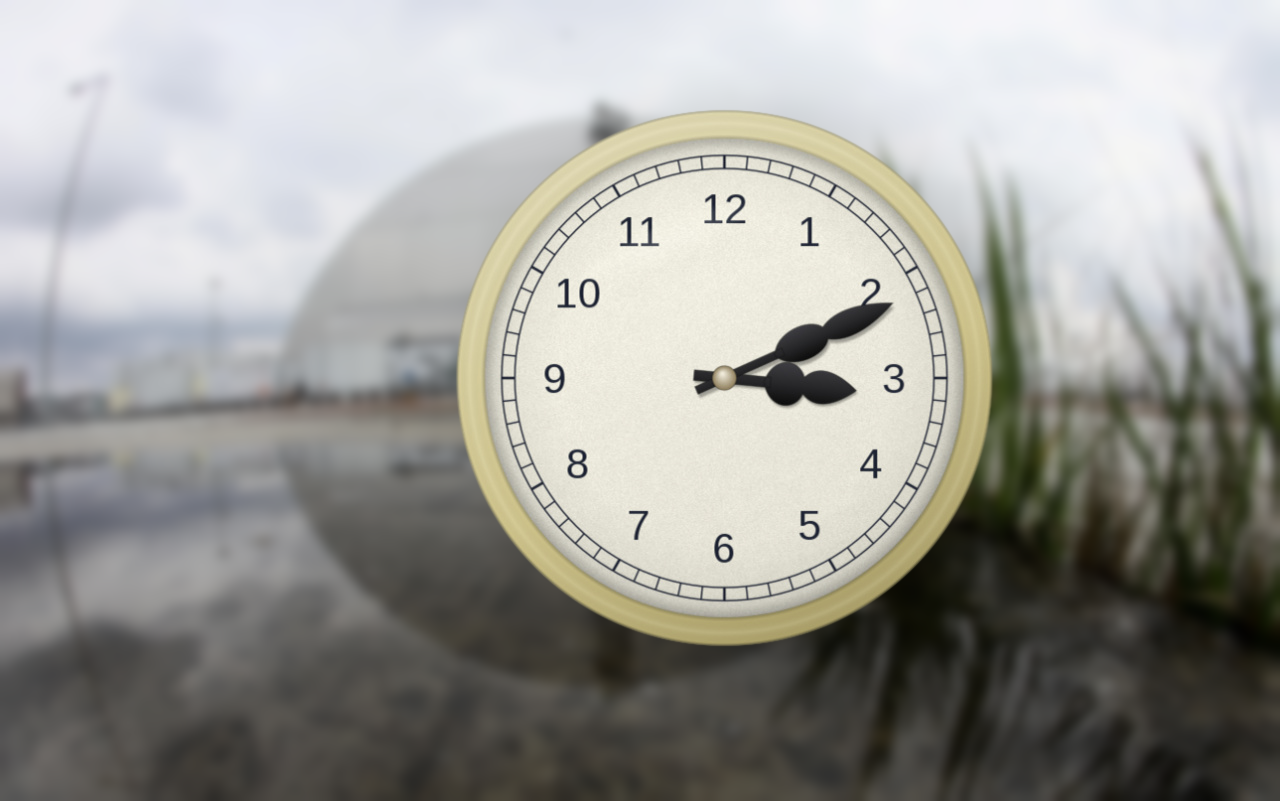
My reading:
3h11
